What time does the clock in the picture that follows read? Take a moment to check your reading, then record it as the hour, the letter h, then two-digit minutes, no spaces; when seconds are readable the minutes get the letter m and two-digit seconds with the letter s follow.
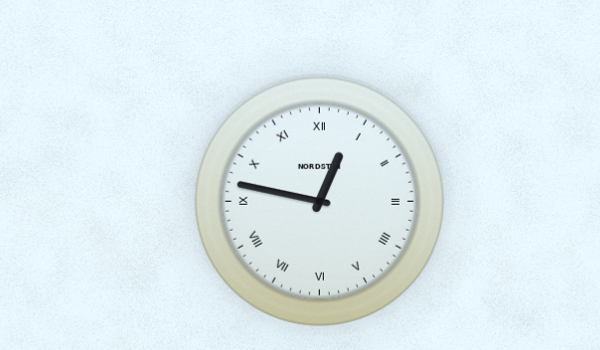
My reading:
12h47
